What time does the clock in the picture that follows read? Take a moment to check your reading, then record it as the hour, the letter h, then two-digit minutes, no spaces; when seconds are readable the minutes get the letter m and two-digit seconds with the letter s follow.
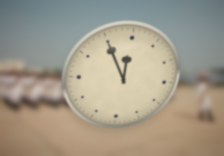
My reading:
11h55
